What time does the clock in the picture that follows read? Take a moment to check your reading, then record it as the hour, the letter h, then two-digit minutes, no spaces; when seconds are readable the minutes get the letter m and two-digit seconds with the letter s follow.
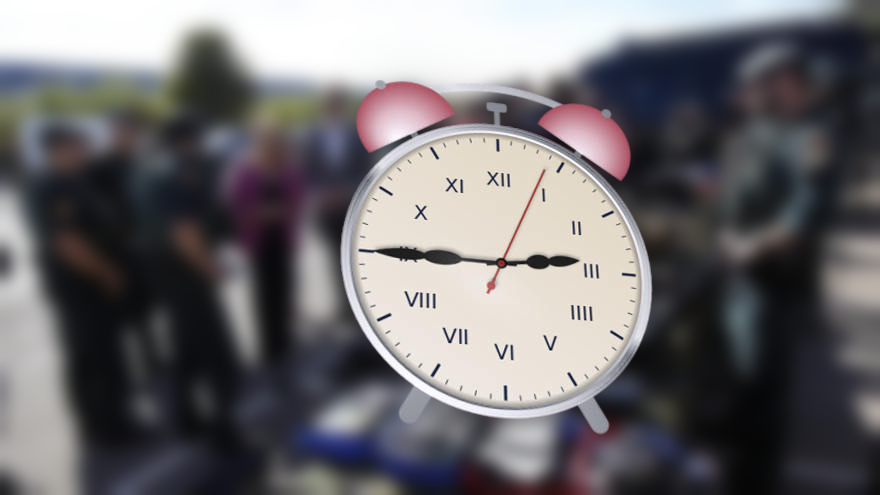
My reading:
2h45m04s
